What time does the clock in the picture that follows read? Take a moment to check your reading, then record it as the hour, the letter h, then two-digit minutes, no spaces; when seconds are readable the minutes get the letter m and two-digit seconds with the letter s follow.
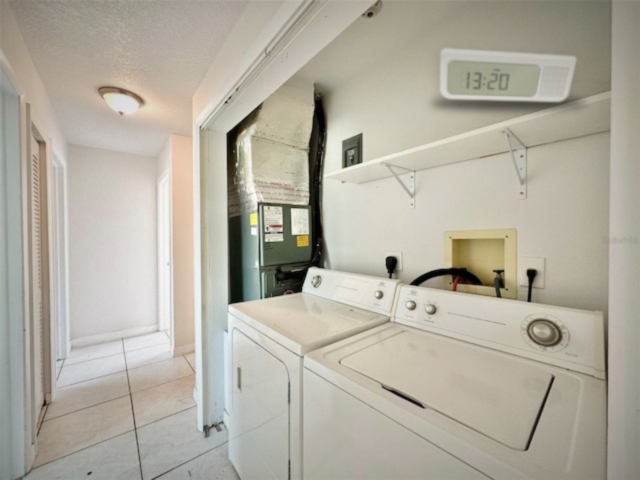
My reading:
13h20
